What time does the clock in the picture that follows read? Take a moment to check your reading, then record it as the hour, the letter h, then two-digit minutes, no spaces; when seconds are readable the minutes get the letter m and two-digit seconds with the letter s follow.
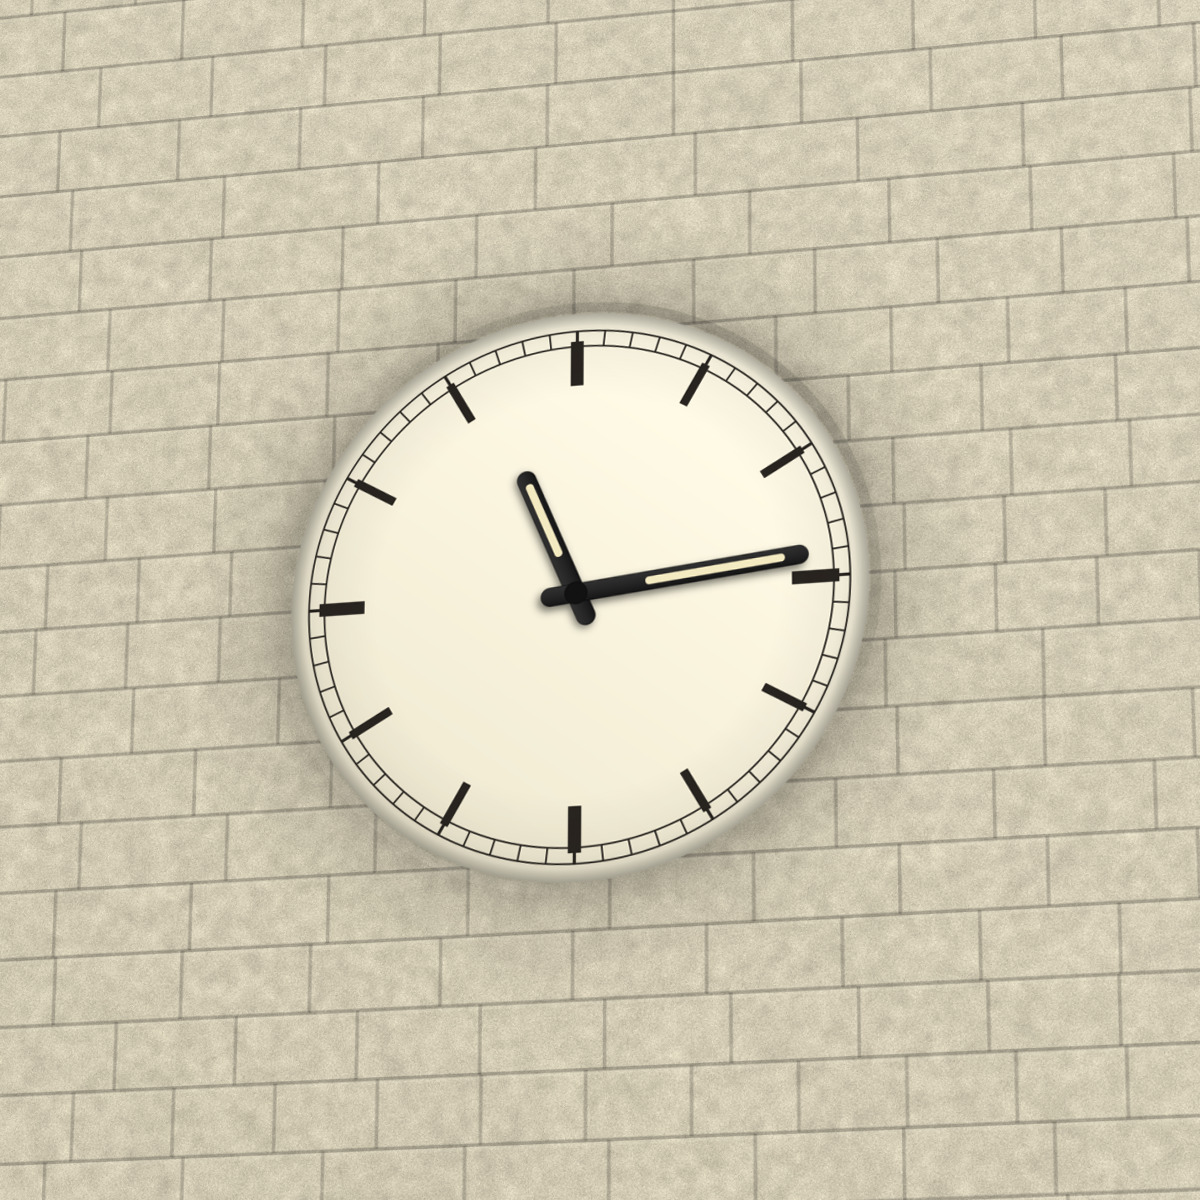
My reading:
11h14
